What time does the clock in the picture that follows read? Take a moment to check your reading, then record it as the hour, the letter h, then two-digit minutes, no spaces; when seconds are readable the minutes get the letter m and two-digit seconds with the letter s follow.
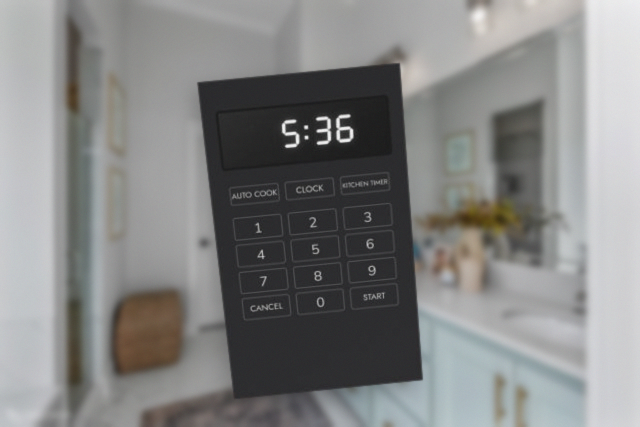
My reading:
5h36
